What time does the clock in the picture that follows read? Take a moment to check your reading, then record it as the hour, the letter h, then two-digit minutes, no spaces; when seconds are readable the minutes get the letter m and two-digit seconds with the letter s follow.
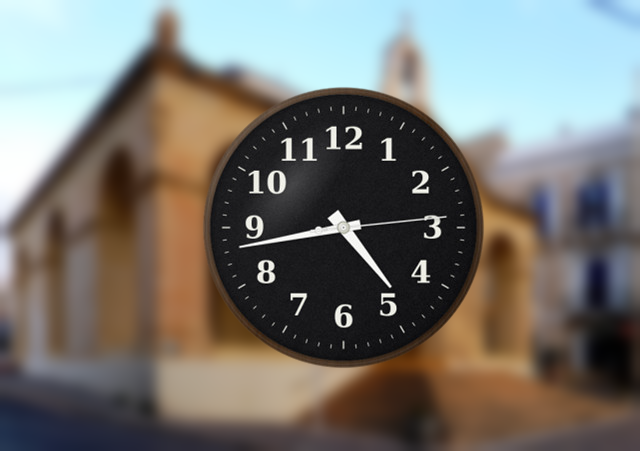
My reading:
4h43m14s
